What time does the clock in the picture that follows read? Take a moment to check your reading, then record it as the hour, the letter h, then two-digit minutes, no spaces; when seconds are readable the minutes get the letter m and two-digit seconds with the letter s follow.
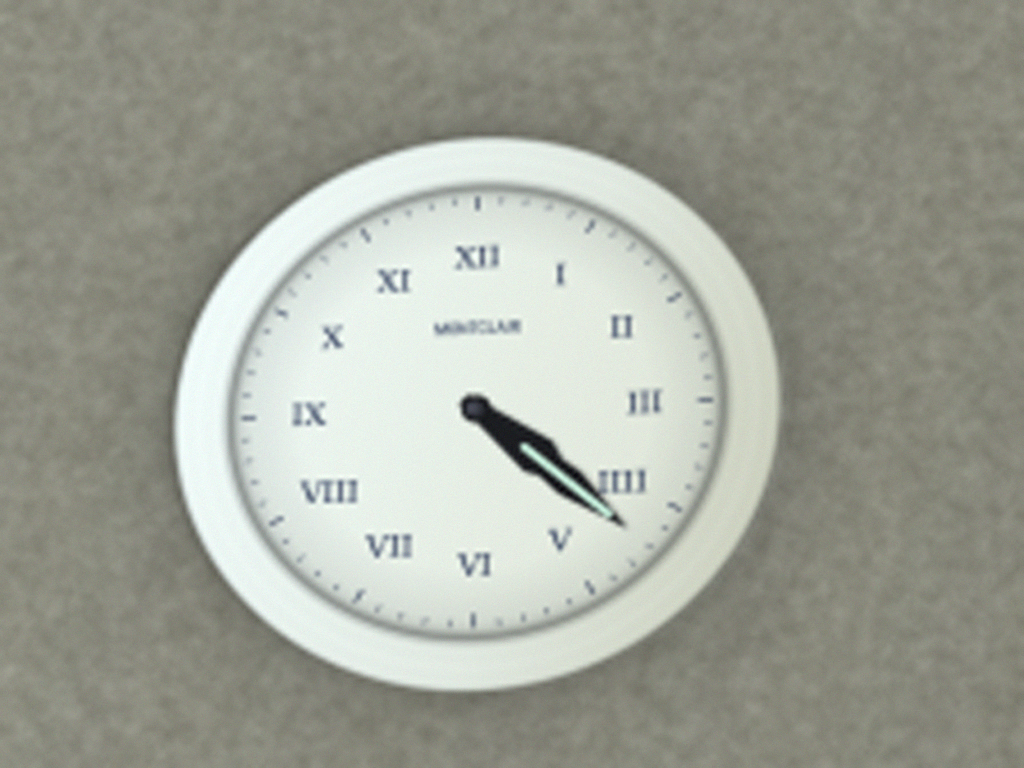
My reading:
4h22
